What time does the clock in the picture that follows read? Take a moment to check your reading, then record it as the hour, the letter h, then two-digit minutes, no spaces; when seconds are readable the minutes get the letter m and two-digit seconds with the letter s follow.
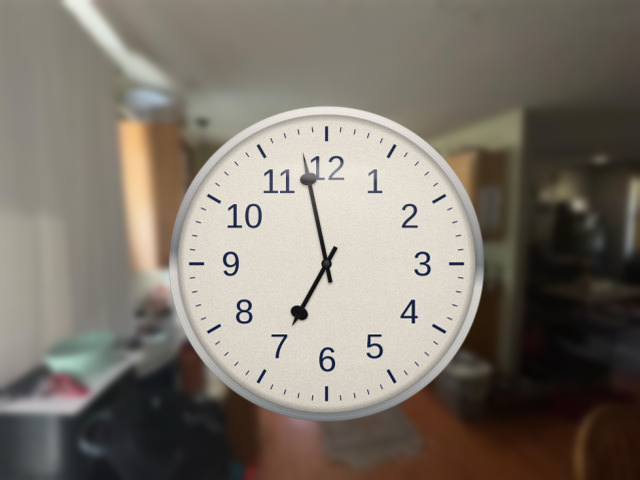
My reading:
6h58
